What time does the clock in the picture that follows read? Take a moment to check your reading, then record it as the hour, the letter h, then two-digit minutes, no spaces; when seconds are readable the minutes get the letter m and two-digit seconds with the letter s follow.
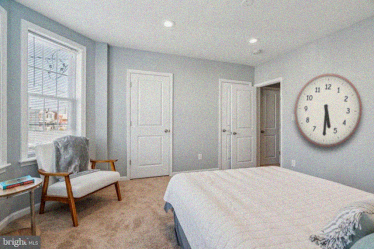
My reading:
5h30
